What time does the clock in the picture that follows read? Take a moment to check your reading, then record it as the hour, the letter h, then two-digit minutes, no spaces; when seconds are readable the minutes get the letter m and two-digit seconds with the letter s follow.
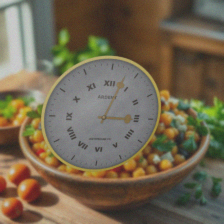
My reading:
3h03
